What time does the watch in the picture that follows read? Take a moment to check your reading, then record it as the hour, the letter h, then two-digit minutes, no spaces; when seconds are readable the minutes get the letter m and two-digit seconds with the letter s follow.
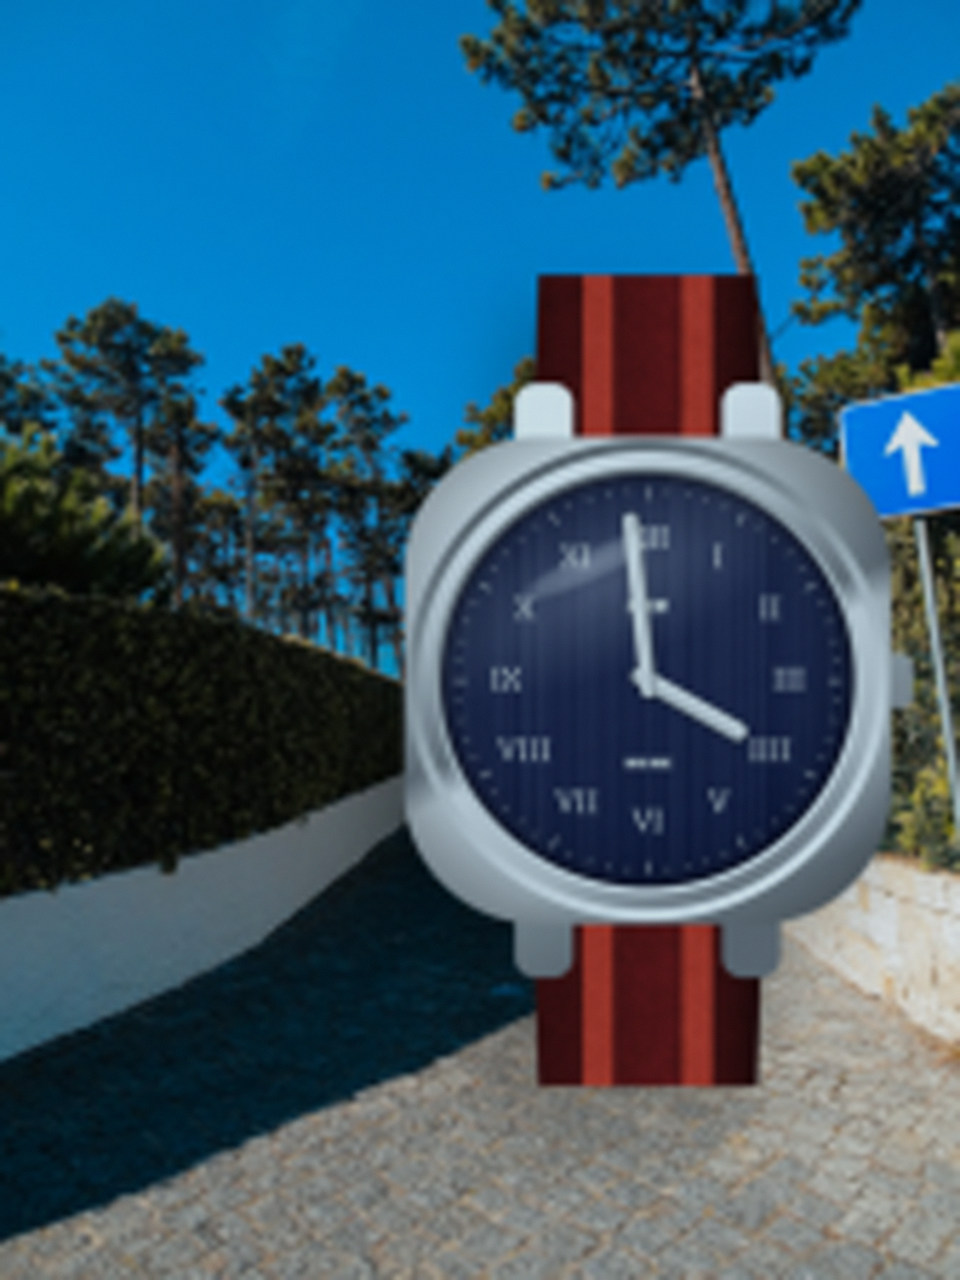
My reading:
3h59
